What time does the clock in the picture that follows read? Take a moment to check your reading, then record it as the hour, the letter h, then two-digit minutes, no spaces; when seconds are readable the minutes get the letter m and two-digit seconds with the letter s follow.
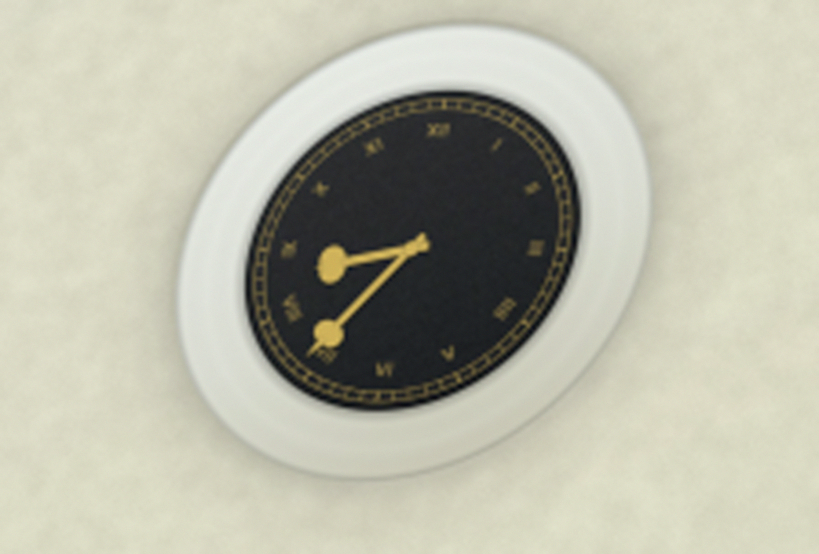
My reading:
8h36
